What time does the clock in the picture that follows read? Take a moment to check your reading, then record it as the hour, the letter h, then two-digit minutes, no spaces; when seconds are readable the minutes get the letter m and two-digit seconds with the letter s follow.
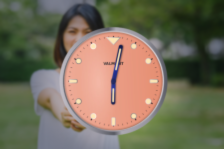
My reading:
6h02
